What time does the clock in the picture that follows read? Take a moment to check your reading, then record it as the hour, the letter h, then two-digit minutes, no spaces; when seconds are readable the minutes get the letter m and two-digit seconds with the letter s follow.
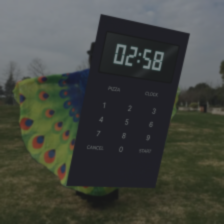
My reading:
2h58
